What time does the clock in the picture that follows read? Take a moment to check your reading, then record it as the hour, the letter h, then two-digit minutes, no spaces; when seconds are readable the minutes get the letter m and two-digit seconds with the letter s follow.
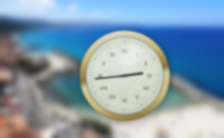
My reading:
2h44
